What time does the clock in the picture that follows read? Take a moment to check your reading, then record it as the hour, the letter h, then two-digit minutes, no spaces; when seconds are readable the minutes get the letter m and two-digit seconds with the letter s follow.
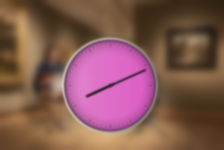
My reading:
8h11
